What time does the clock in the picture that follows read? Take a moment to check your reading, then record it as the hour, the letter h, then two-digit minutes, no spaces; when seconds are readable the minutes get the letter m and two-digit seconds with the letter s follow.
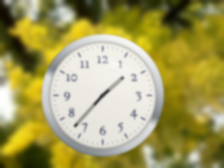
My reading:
1h37
